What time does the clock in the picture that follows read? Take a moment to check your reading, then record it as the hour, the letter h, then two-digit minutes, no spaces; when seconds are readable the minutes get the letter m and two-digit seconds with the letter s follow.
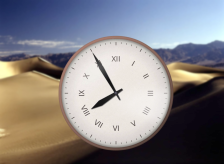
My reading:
7h55
